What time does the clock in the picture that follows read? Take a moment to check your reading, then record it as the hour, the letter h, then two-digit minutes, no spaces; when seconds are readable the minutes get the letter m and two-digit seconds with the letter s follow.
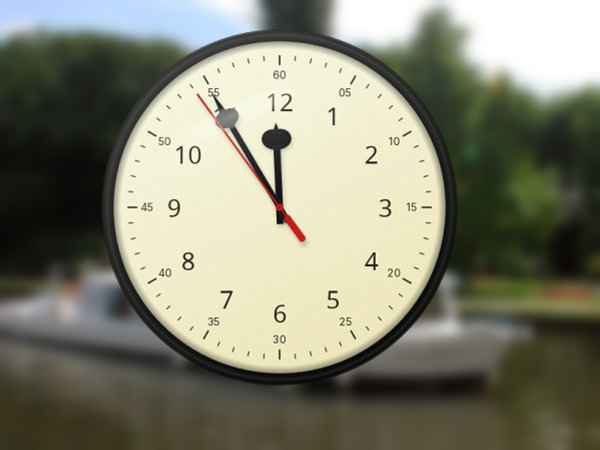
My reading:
11h54m54s
